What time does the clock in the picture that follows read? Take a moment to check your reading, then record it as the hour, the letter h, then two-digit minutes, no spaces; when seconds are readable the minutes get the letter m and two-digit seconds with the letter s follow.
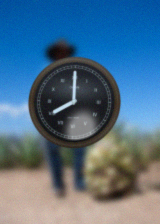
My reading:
8h00
